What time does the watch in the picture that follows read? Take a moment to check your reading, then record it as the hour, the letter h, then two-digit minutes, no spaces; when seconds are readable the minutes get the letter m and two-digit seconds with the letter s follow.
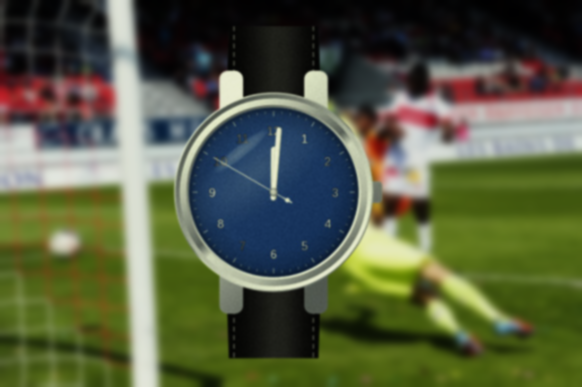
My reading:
12h00m50s
